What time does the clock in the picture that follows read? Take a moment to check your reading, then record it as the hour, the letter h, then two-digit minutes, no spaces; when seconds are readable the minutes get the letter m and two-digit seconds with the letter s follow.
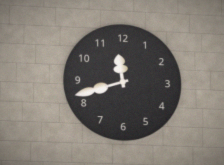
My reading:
11h42
